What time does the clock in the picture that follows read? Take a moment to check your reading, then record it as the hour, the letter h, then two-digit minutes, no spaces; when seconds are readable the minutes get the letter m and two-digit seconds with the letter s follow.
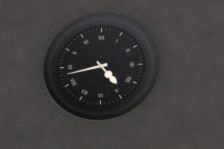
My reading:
4h43
